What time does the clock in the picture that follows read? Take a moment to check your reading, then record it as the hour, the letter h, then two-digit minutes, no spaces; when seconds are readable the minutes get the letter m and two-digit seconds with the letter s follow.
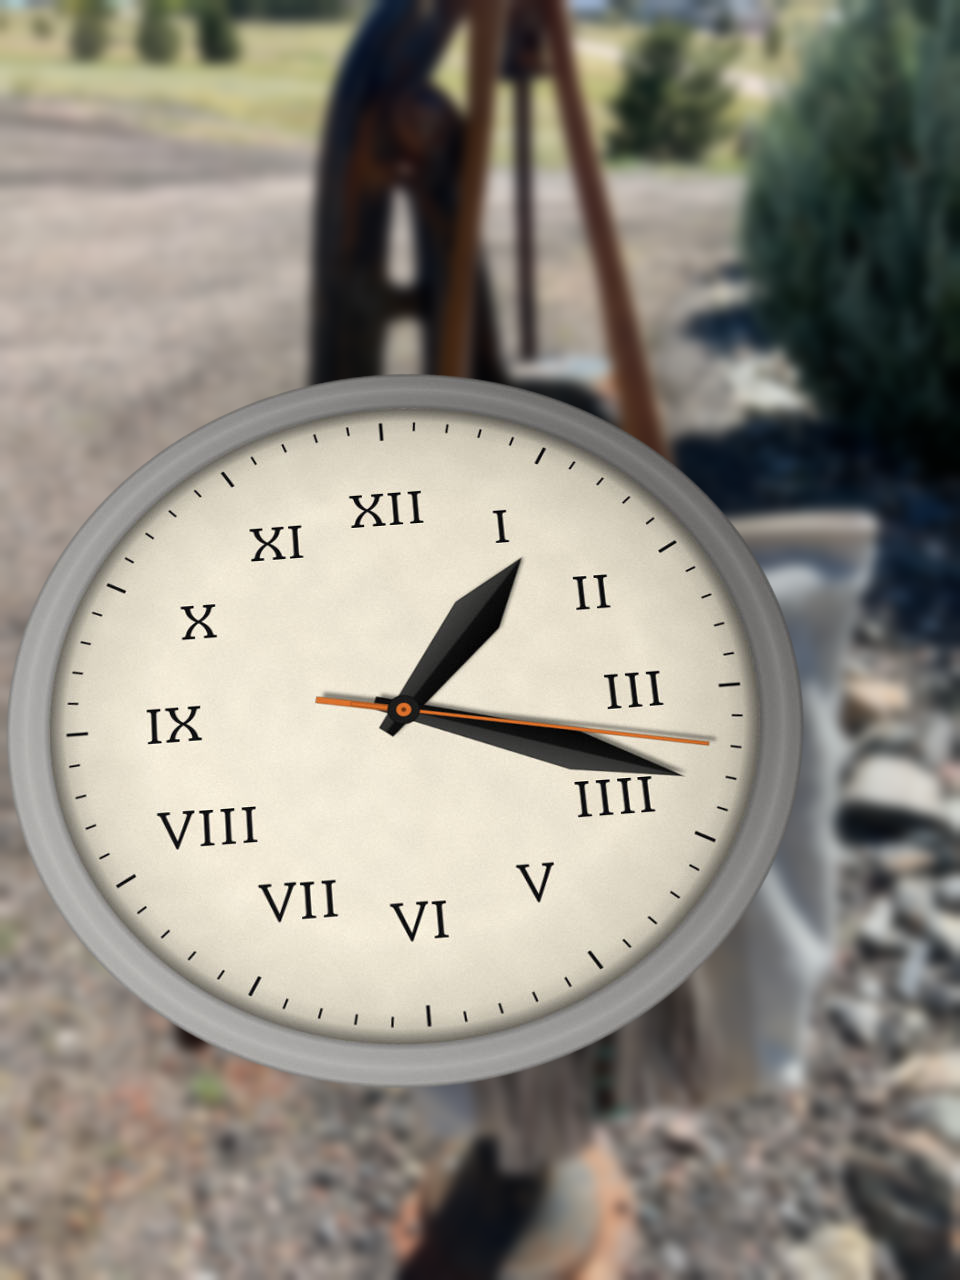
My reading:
1h18m17s
